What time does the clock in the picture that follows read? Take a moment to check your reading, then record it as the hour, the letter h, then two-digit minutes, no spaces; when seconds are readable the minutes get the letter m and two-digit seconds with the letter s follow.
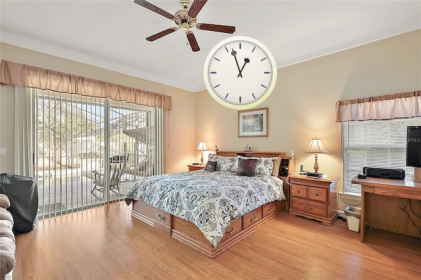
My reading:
12h57
